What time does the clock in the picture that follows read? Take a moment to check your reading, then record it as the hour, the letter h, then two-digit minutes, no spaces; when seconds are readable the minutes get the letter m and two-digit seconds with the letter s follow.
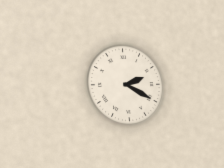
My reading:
2h20
